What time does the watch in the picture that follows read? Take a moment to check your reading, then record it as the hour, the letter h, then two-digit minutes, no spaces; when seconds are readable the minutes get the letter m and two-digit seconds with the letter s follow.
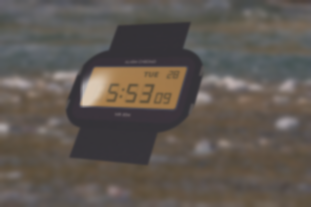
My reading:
5h53
